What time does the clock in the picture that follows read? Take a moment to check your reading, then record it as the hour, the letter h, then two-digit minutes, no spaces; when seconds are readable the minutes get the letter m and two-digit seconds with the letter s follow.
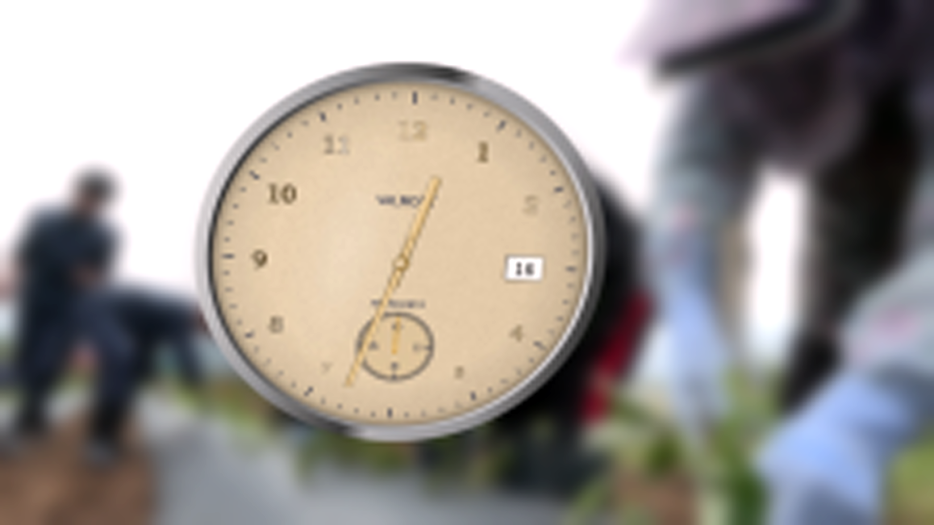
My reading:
12h33
